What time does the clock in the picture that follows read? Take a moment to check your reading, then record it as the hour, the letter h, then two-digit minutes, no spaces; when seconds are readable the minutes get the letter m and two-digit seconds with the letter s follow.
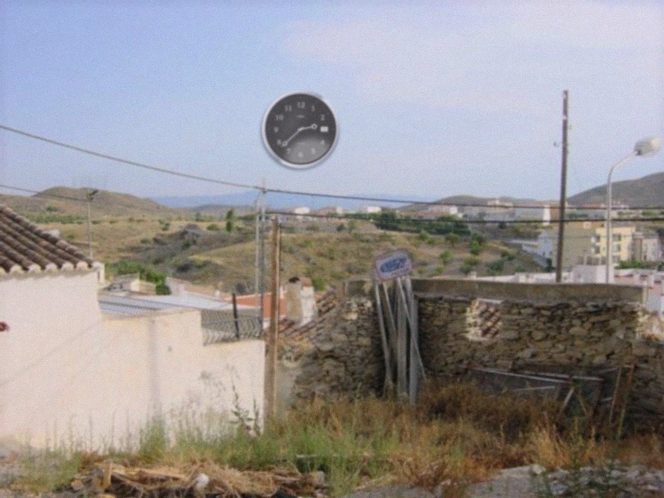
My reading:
2h38
